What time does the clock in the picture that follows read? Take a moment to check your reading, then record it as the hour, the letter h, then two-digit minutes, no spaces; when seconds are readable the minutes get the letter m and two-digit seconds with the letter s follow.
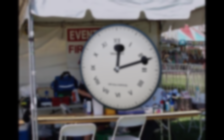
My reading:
12h12
